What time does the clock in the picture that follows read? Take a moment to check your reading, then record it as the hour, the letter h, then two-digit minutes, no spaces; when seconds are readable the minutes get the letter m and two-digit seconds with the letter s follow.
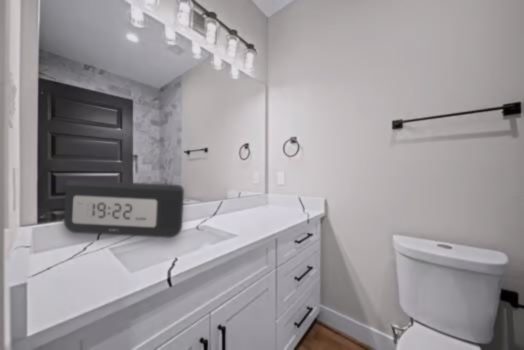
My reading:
19h22
